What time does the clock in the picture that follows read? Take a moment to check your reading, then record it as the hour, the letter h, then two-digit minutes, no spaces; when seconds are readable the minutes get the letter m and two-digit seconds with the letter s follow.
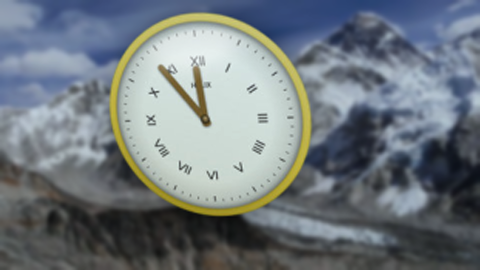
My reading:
11h54
